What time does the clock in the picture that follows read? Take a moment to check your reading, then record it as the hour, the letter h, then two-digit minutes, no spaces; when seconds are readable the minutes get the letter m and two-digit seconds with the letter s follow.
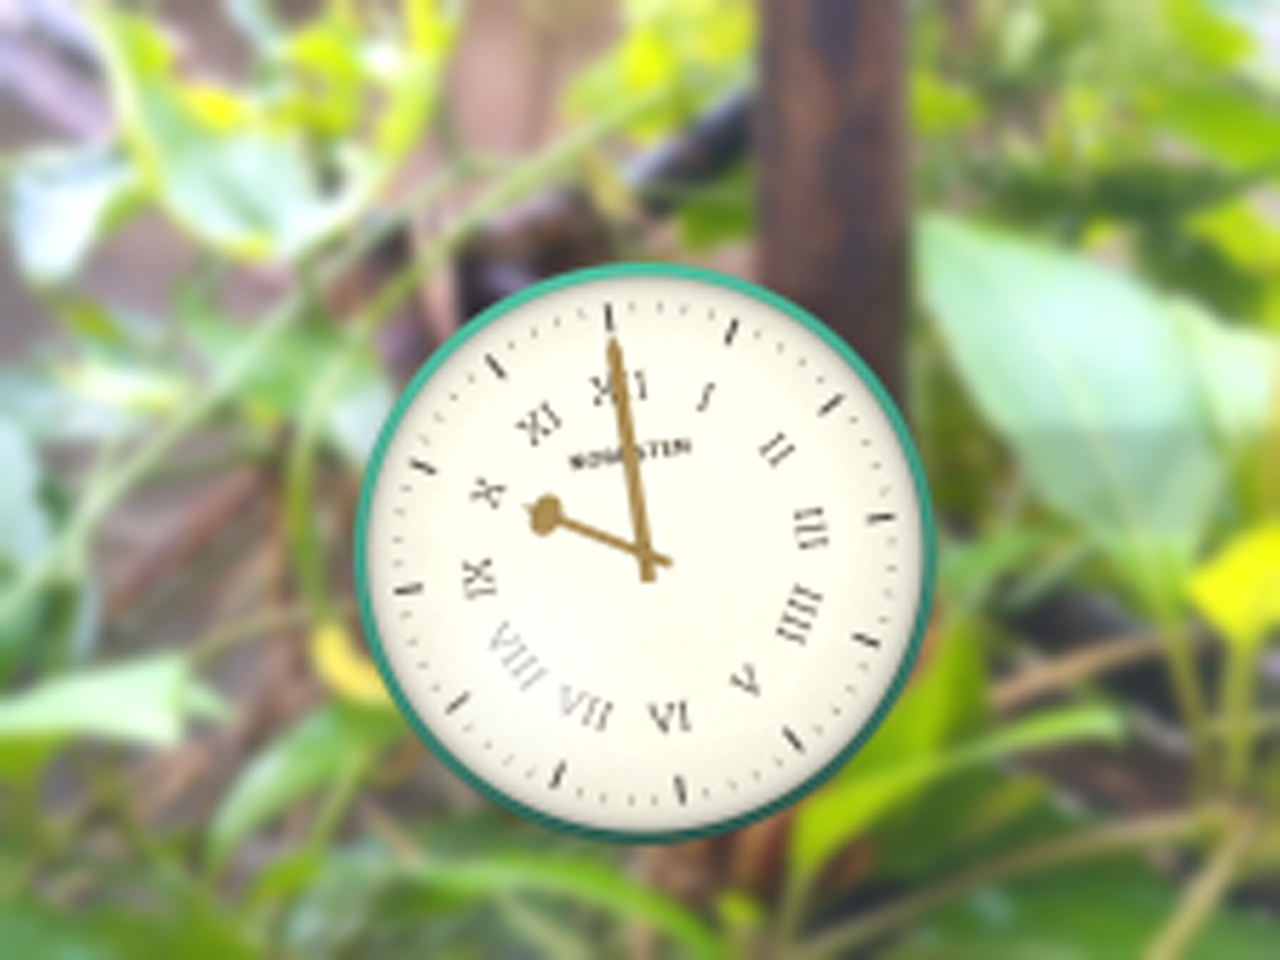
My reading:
10h00
